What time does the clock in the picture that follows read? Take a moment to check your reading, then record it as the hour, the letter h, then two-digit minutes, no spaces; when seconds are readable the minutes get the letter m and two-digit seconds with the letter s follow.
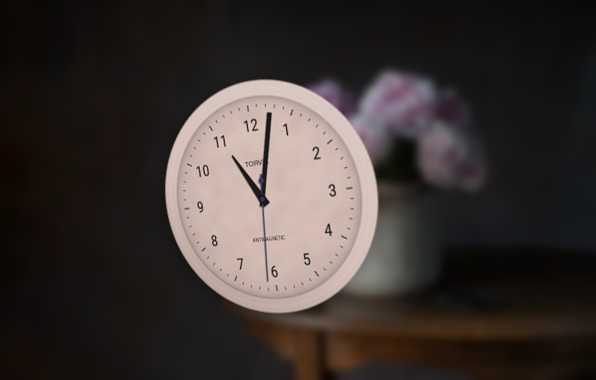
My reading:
11h02m31s
